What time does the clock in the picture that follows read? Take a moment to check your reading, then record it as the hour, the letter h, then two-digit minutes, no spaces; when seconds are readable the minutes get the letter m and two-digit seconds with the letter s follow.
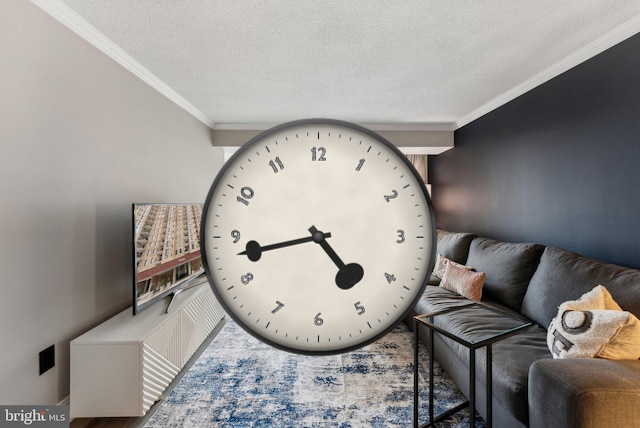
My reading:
4h43
